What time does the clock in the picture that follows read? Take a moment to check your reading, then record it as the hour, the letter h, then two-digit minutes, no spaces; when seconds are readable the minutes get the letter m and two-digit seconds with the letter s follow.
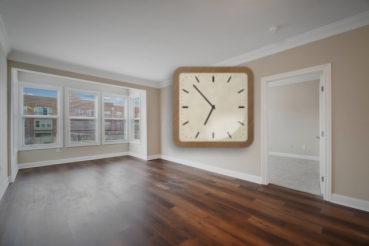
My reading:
6h53
